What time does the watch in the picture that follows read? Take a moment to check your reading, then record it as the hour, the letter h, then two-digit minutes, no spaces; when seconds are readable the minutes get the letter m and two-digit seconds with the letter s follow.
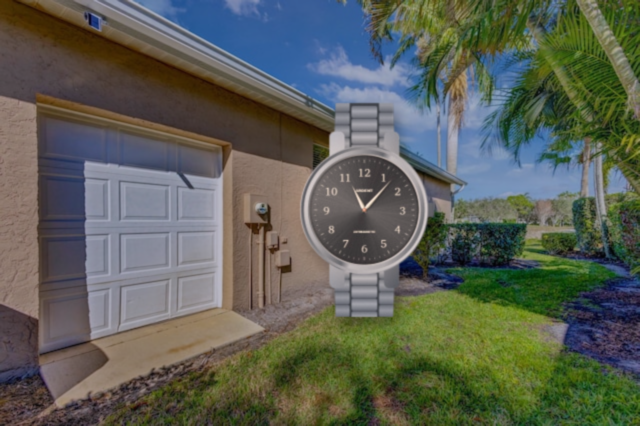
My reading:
11h07
